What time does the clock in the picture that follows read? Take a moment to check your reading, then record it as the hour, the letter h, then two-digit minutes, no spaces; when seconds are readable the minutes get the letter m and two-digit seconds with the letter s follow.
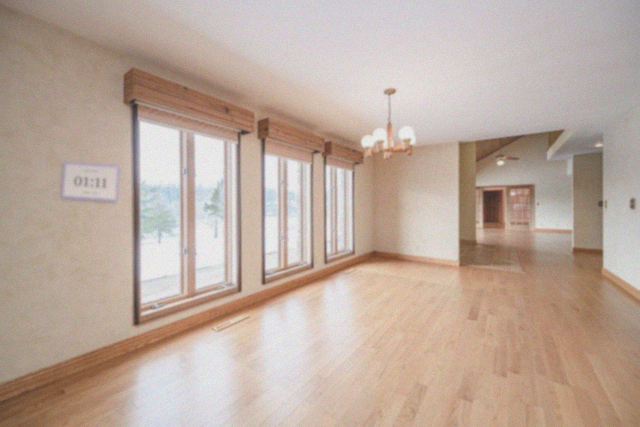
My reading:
1h11
